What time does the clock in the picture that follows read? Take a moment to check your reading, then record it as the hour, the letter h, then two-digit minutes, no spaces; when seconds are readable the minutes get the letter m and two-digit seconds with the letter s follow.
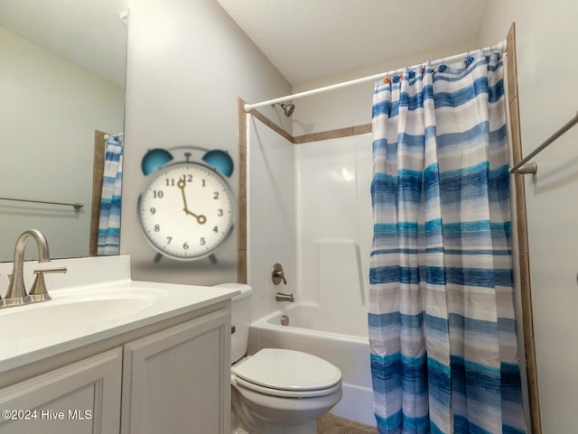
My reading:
3h58
